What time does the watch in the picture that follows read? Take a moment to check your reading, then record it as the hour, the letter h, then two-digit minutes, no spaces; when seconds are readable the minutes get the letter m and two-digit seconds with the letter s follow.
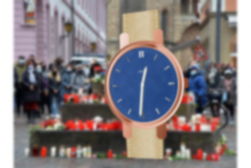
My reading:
12h31
